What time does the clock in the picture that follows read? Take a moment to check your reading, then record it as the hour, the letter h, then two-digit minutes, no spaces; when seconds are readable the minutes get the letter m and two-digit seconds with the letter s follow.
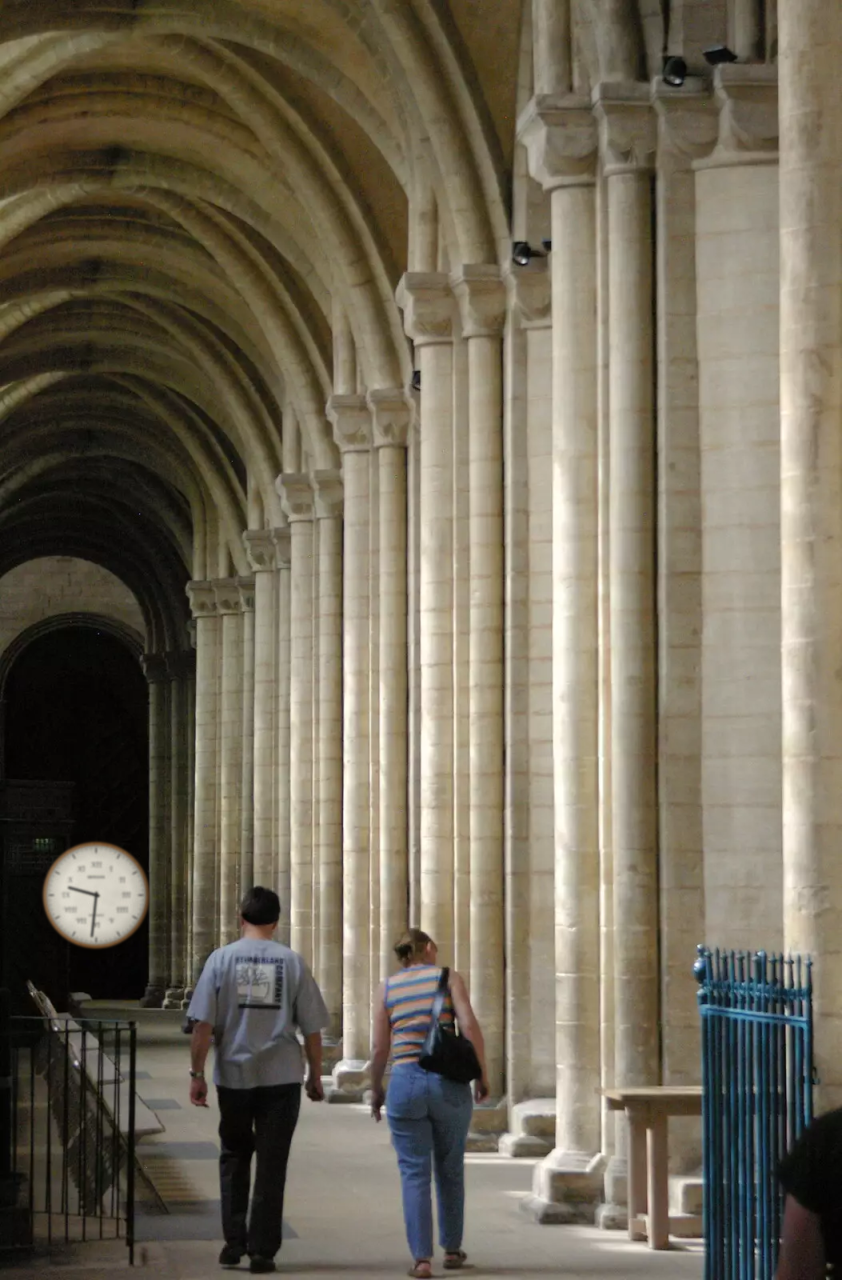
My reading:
9h31
